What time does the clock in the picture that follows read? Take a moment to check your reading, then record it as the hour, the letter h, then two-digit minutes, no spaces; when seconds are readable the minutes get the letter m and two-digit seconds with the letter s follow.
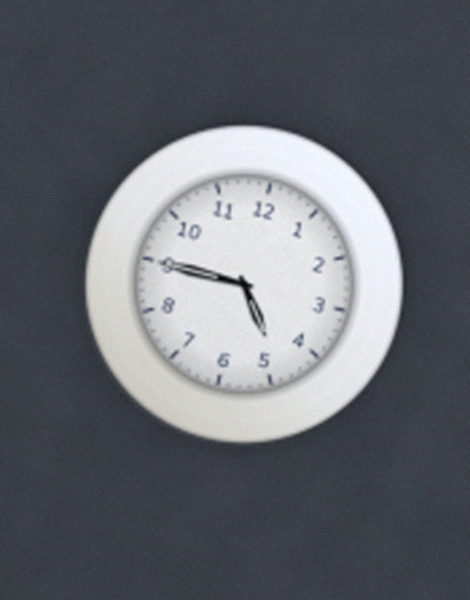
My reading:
4h45
